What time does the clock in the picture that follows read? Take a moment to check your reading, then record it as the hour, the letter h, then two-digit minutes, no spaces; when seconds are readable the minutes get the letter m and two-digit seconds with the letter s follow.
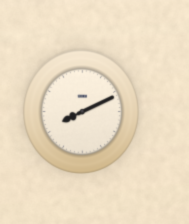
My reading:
8h11
